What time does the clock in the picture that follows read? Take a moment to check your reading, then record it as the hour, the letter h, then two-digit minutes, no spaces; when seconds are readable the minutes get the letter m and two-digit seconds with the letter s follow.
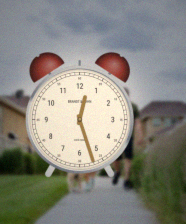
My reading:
12h27
